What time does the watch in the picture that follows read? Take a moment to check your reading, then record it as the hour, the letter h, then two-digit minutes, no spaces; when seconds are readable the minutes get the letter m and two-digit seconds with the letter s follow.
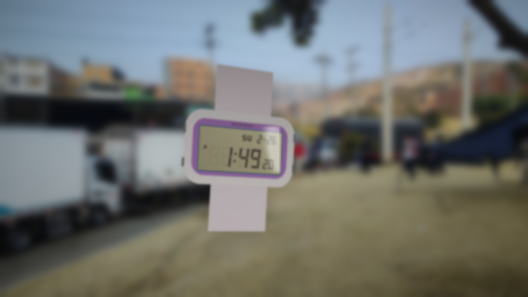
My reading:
1h49
